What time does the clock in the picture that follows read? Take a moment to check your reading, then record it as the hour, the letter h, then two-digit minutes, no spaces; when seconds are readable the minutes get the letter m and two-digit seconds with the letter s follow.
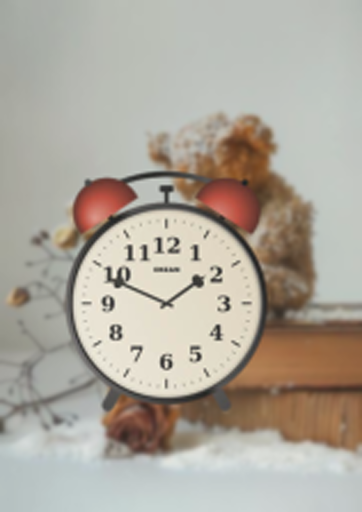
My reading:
1h49
